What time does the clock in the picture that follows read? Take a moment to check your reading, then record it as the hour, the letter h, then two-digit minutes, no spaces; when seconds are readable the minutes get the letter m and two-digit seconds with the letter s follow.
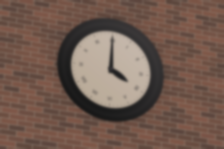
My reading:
4h00
